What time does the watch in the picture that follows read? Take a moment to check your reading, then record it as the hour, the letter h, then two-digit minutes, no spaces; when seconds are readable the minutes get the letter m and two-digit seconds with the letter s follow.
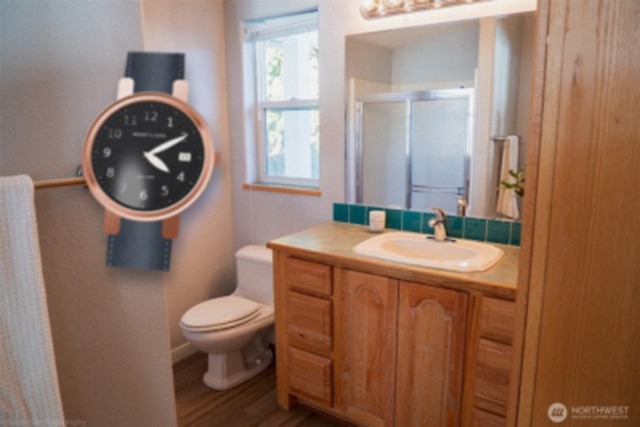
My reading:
4h10
